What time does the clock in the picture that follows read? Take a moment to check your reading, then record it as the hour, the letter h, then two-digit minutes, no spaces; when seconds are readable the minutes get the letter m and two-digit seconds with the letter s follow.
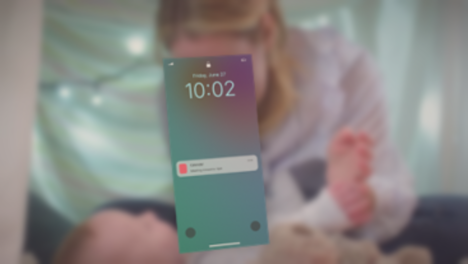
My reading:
10h02
